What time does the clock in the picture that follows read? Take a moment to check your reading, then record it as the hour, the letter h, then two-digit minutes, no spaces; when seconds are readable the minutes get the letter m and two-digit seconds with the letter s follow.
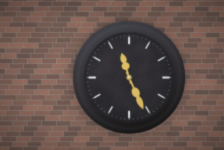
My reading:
11h26
